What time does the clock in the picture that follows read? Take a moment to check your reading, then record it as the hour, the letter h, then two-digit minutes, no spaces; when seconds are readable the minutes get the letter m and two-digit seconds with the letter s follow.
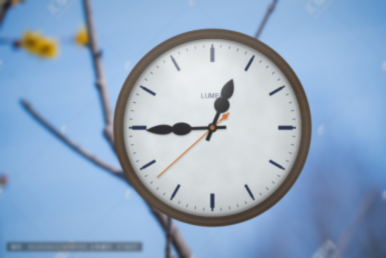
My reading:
12h44m38s
